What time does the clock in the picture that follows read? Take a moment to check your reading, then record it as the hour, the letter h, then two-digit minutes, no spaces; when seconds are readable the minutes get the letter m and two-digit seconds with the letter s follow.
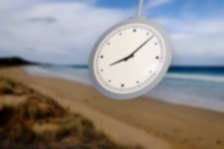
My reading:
8h07
